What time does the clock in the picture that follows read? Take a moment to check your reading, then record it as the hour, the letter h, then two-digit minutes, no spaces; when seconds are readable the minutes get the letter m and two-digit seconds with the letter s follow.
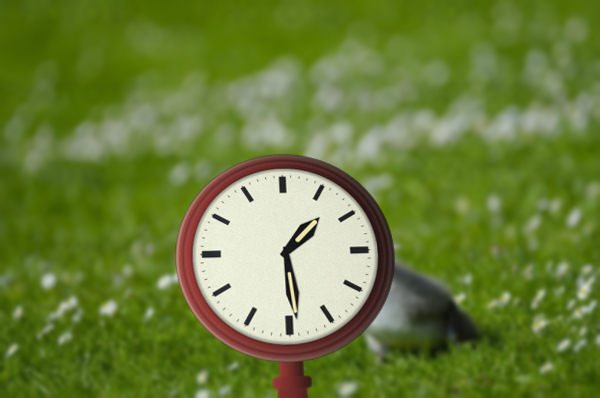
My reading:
1h29
